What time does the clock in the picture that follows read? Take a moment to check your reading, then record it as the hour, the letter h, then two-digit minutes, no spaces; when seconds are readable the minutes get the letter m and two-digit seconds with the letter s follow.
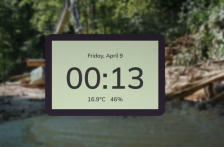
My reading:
0h13
